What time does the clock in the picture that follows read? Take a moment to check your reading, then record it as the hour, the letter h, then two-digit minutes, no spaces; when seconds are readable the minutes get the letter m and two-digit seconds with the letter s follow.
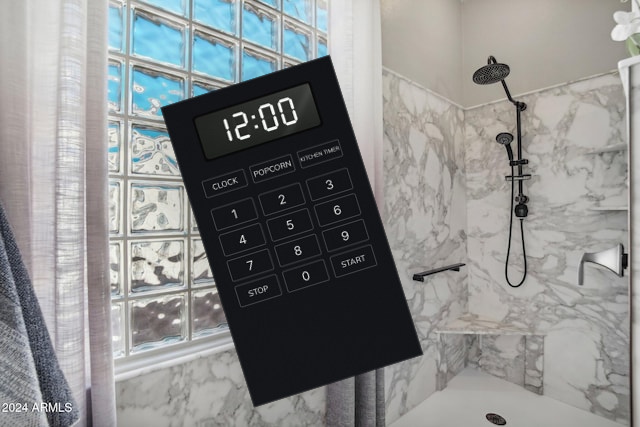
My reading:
12h00
